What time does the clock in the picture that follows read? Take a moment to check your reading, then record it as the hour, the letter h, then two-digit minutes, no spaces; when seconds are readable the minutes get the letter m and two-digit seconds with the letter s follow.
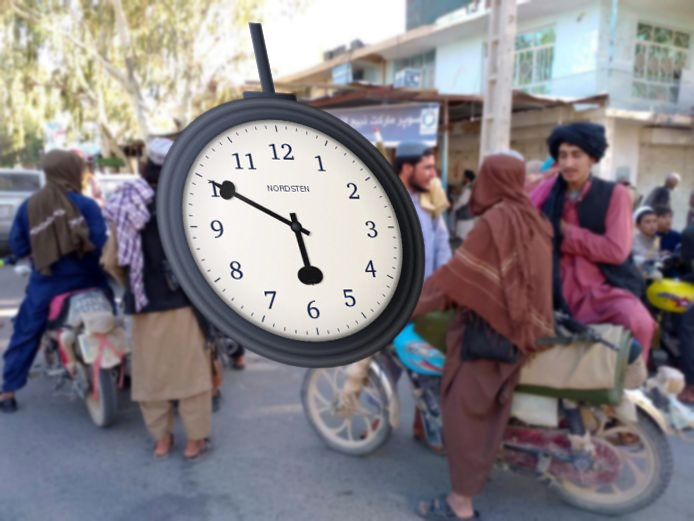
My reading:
5h50
